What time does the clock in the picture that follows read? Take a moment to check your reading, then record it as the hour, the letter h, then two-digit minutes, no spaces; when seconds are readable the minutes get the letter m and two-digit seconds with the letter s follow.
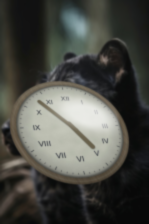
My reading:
4h53
